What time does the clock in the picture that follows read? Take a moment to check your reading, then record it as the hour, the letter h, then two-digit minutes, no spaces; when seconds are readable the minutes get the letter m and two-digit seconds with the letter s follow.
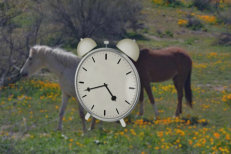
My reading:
4h42
